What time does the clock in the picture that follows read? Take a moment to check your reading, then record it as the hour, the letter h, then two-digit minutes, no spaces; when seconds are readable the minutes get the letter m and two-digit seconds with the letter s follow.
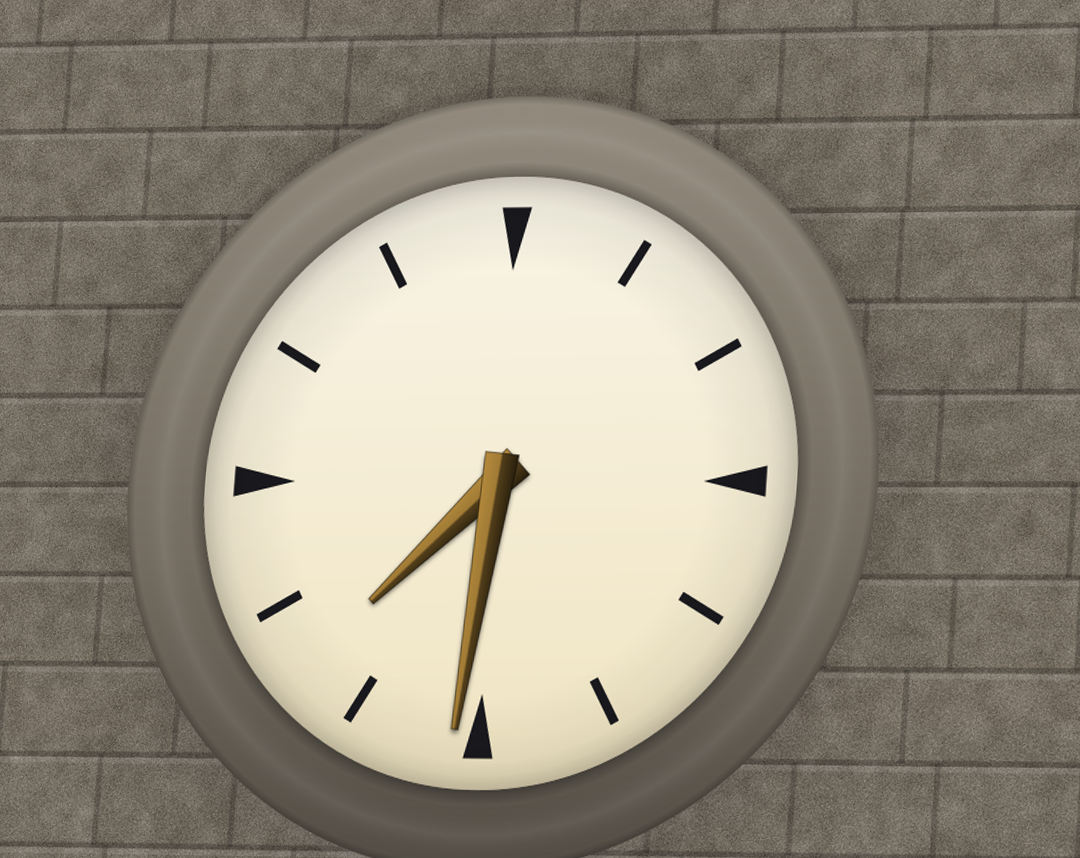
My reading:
7h31
